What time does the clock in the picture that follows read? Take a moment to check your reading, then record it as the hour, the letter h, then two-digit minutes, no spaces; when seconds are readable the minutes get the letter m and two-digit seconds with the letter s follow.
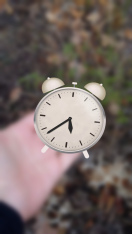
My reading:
5h38
